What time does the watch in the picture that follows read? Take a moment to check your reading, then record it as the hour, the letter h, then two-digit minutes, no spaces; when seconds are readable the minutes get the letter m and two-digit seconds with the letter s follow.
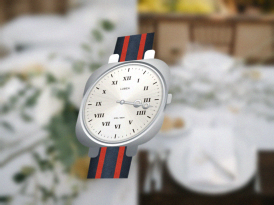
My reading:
3h17
